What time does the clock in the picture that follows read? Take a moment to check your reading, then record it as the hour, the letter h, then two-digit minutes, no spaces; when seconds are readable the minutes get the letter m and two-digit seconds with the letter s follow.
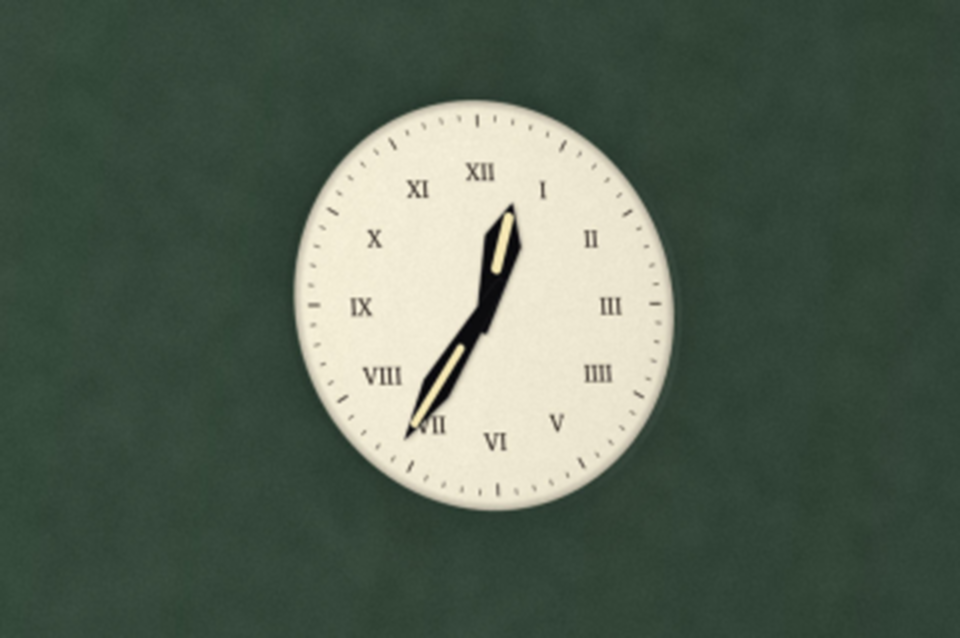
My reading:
12h36
